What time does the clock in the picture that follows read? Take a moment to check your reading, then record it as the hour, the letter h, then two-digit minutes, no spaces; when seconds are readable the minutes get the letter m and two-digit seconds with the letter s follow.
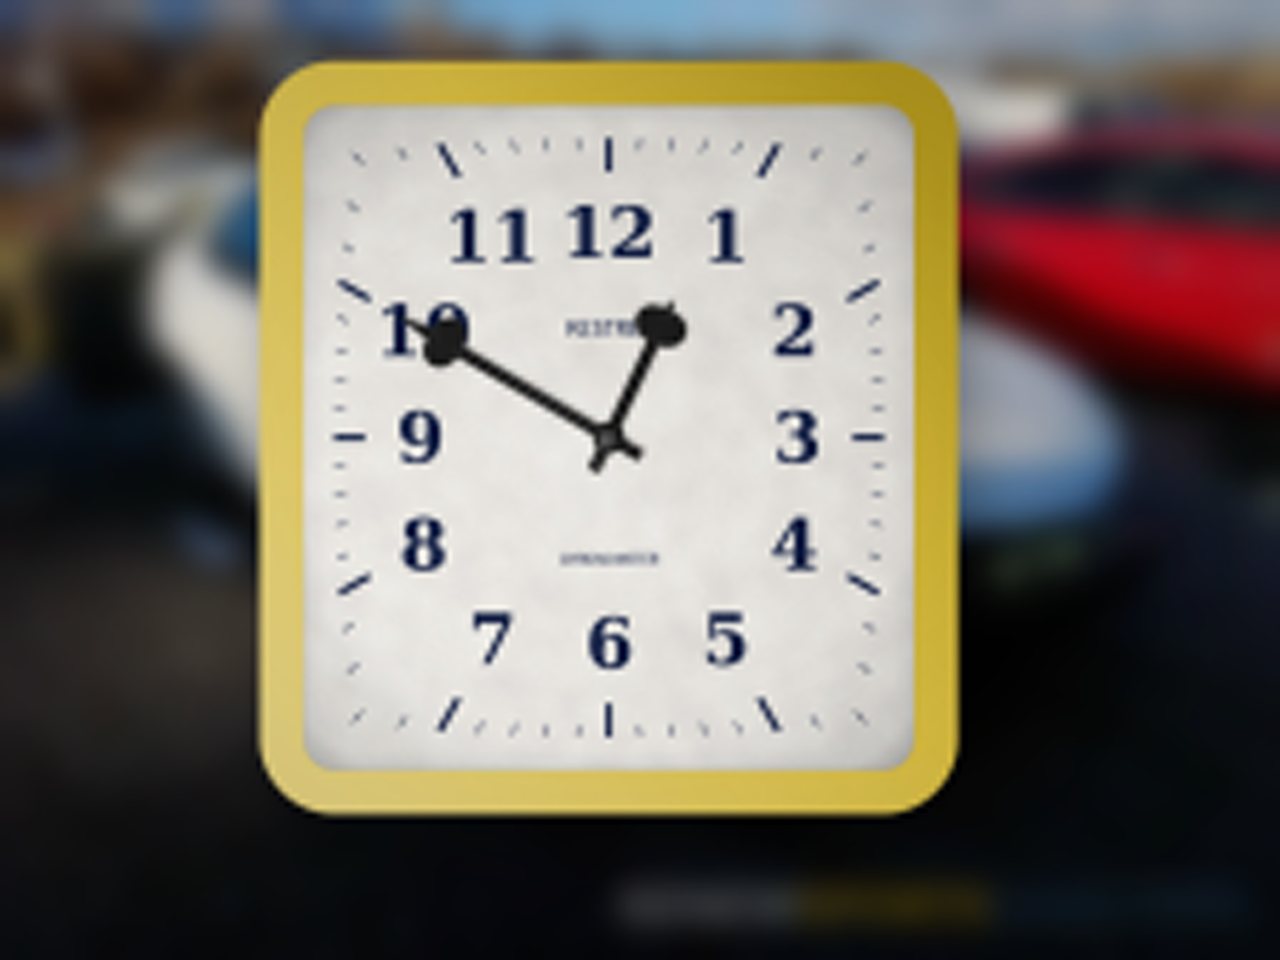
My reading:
12h50
